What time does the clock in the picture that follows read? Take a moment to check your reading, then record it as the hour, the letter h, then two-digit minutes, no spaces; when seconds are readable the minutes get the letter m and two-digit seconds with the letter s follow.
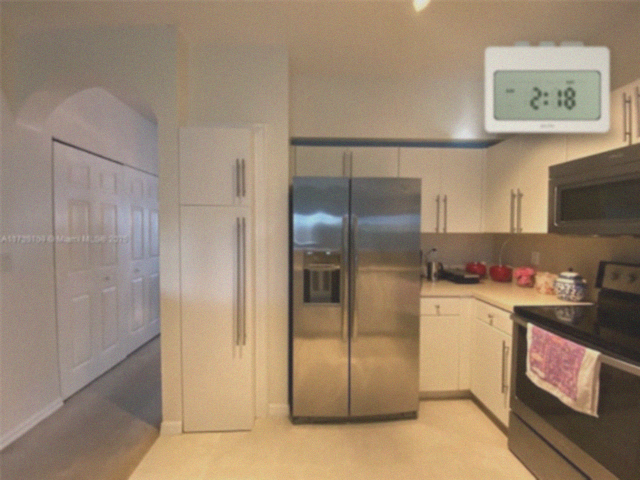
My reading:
2h18
